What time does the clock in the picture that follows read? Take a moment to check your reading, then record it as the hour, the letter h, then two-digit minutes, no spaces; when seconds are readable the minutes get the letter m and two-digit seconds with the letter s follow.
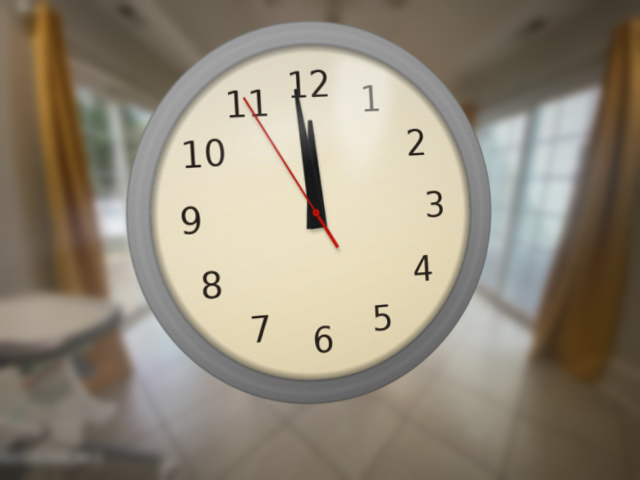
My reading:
11h58m55s
